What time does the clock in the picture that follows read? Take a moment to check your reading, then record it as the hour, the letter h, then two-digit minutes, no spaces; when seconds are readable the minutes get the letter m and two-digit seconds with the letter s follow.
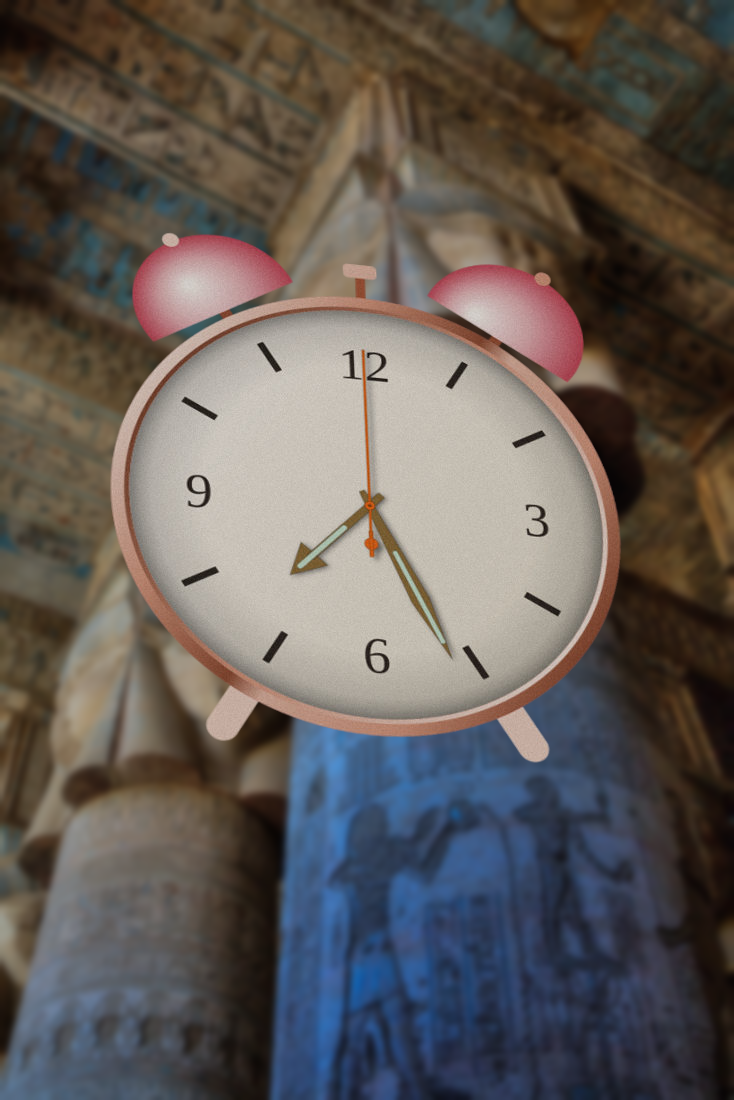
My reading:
7h26m00s
